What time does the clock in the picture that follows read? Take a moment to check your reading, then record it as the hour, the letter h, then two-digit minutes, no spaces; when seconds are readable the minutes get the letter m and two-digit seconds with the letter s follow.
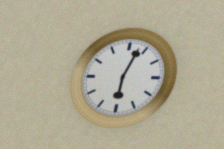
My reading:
6h03
